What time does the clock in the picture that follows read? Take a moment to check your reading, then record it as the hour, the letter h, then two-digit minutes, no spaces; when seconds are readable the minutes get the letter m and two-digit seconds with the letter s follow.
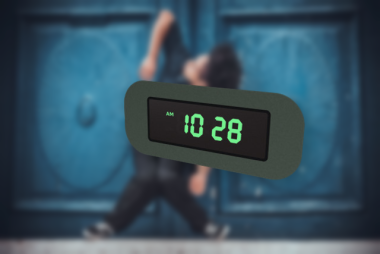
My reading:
10h28
